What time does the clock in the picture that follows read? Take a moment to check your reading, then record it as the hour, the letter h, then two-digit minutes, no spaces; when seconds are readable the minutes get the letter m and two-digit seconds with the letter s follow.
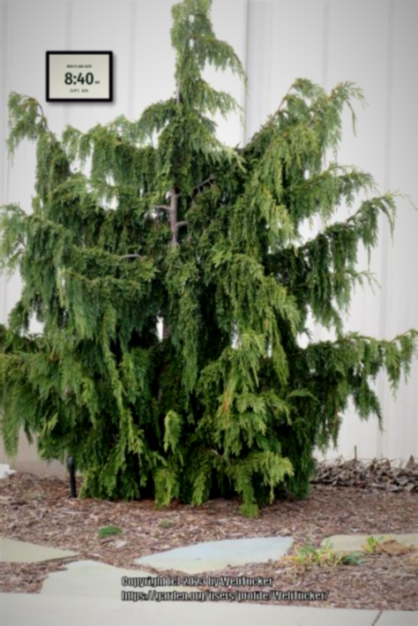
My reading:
8h40
